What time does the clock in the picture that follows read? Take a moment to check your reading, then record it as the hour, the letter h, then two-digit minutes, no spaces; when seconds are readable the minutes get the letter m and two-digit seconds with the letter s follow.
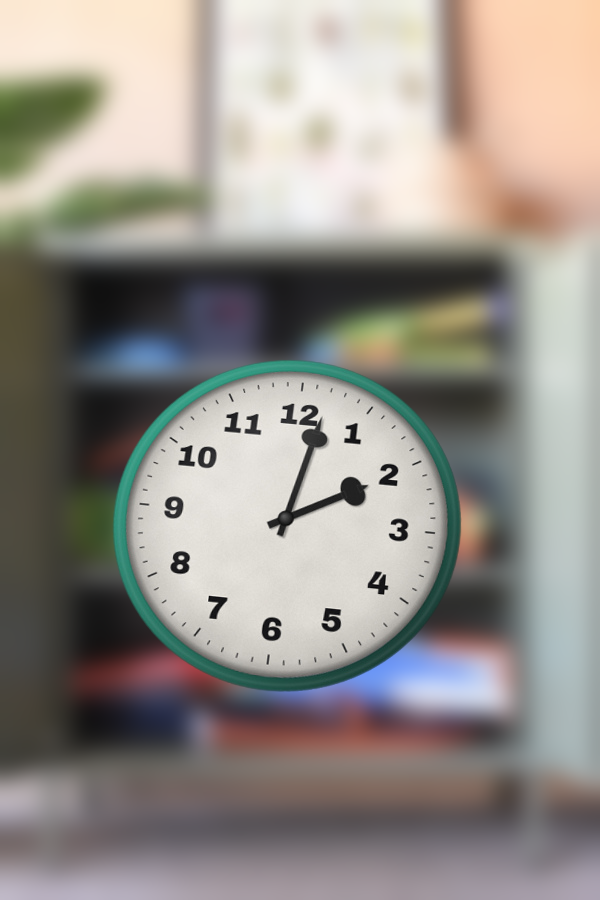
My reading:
2h02
